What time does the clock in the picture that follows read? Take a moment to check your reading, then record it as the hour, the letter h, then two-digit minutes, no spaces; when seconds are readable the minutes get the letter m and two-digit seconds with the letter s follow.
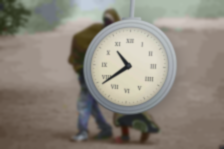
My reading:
10h39
